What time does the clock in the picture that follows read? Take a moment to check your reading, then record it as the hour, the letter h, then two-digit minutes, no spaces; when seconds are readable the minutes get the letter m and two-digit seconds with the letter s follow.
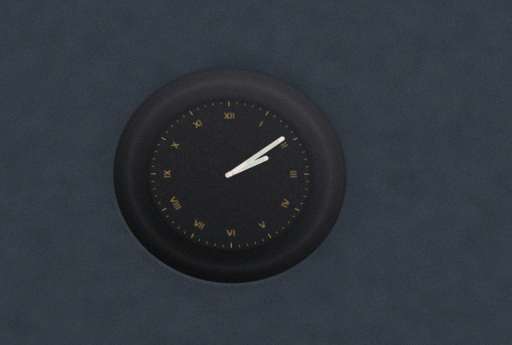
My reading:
2h09
